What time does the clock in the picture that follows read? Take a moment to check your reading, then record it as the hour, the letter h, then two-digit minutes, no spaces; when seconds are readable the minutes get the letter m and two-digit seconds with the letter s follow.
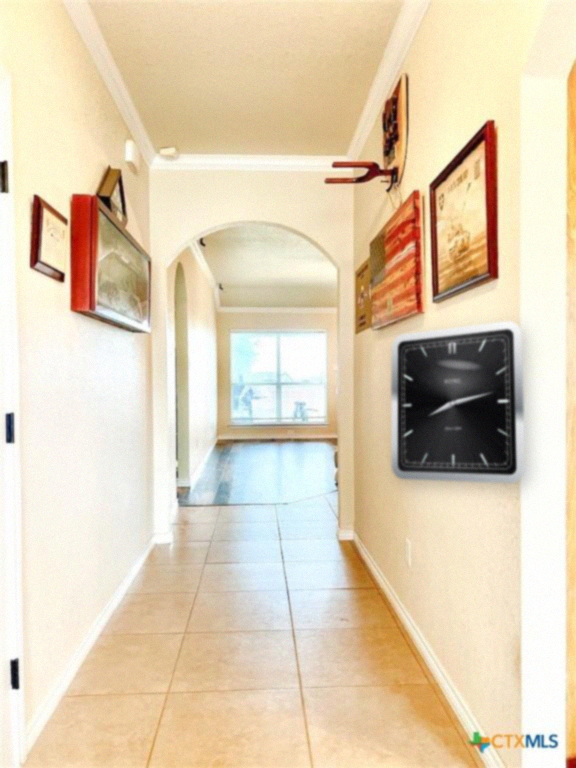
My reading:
8h13
